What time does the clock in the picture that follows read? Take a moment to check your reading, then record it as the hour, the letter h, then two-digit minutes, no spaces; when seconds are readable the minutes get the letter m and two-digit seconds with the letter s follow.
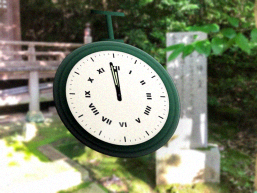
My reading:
11h59
